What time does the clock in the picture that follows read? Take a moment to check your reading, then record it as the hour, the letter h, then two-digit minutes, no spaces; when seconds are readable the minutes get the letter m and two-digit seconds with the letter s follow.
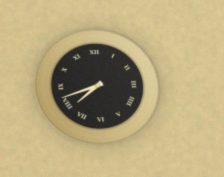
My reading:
7h42
